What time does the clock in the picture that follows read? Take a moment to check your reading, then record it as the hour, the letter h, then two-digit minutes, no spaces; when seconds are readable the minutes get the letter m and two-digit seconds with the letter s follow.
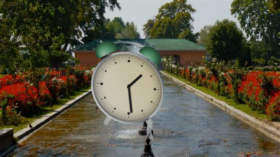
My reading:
1h29
